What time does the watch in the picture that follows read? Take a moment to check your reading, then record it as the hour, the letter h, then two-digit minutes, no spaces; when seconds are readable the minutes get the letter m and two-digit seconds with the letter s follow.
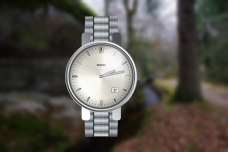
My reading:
2h13
